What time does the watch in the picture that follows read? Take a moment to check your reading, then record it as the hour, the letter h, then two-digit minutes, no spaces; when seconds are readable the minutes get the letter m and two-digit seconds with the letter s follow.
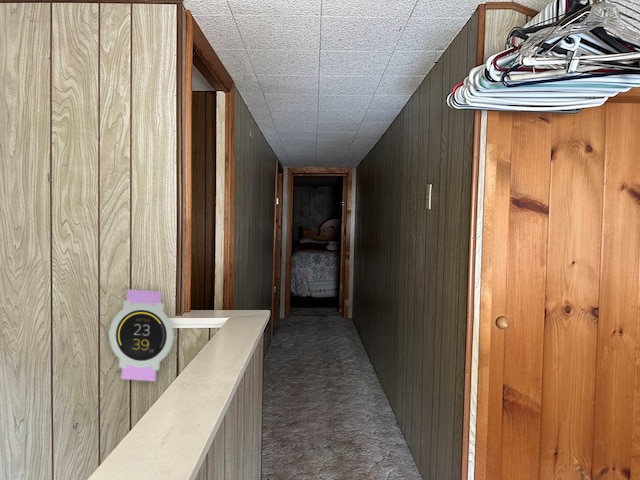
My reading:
23h39
